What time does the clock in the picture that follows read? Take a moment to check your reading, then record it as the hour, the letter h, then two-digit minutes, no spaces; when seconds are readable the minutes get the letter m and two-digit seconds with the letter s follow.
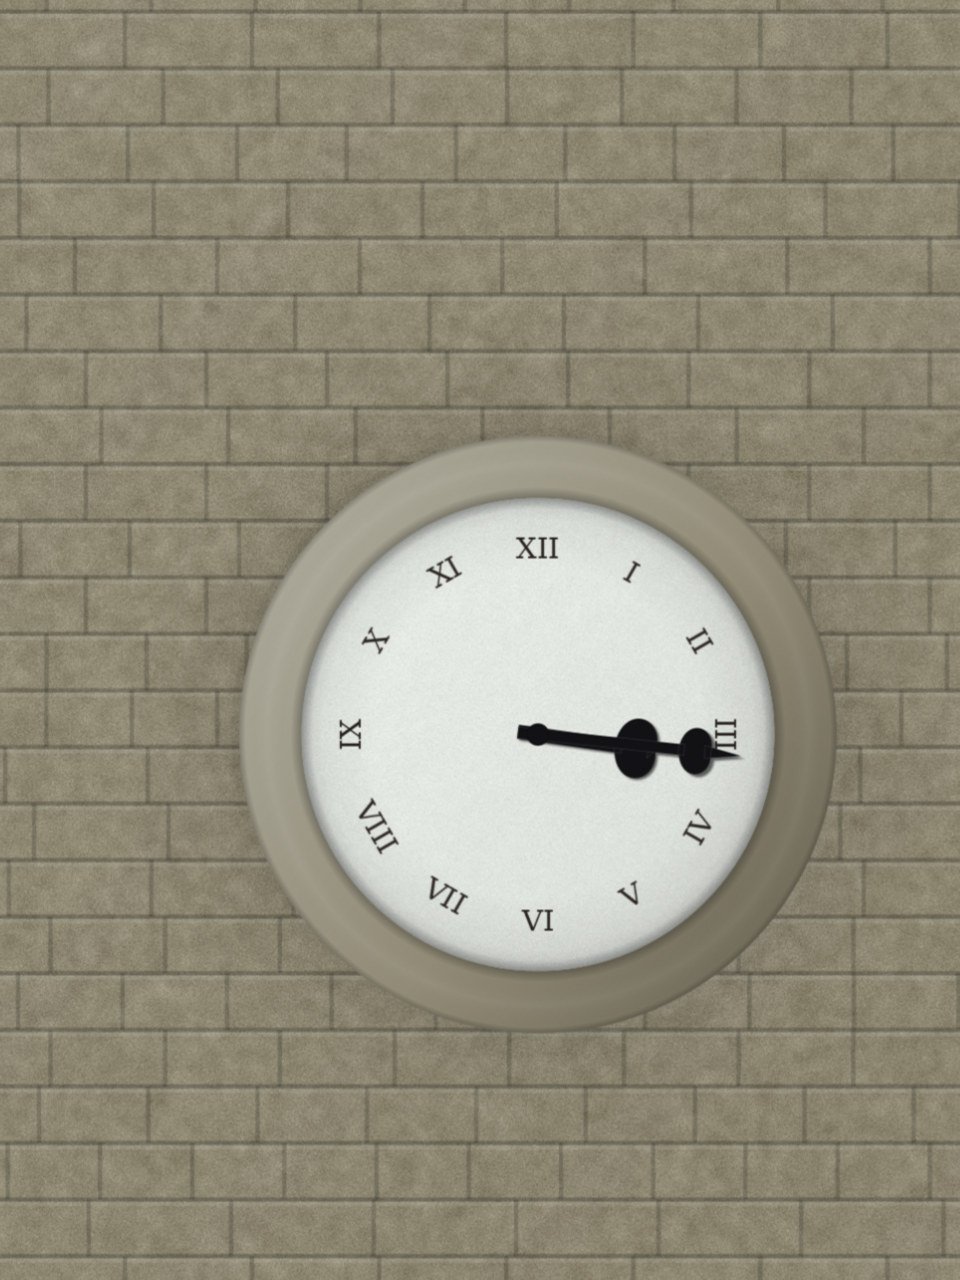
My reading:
3h16
